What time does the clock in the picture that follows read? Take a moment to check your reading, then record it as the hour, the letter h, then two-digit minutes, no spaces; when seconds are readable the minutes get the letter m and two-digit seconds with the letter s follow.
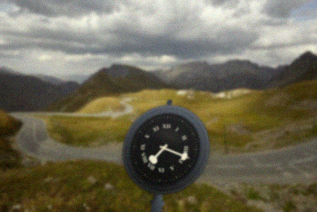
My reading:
7h18
